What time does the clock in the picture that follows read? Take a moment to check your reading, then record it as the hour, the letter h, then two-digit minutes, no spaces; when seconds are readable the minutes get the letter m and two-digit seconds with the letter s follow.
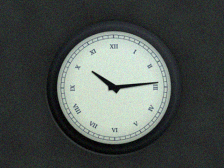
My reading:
10h14
